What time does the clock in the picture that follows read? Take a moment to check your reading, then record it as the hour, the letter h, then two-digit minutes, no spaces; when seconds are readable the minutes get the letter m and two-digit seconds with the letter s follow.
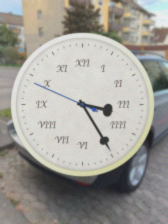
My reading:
3h24m49s
